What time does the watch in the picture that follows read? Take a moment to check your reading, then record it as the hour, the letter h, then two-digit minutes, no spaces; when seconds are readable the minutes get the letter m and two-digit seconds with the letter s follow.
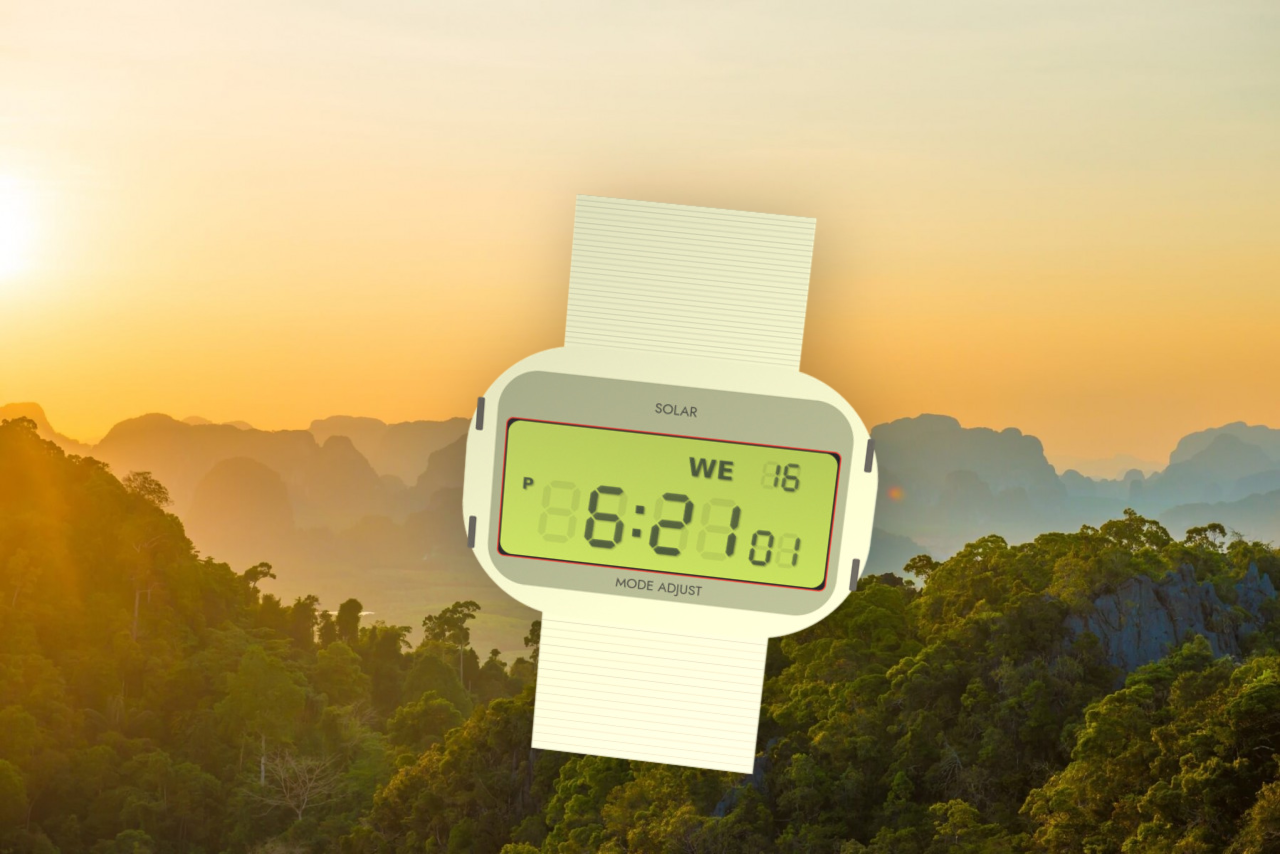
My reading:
6h21m01s
